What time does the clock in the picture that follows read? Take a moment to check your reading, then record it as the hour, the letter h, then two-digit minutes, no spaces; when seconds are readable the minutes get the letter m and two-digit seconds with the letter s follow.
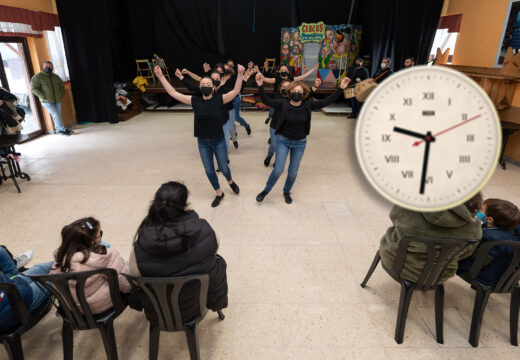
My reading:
9h31m11s
